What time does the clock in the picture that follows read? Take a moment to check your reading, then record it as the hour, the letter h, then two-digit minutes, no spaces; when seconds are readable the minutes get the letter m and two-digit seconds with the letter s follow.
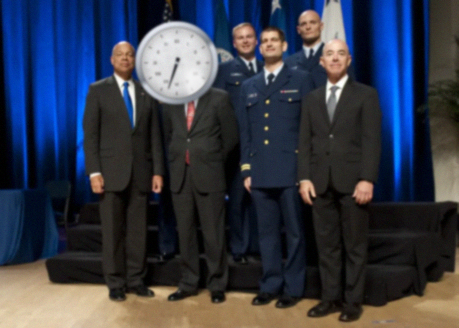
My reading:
6h33
